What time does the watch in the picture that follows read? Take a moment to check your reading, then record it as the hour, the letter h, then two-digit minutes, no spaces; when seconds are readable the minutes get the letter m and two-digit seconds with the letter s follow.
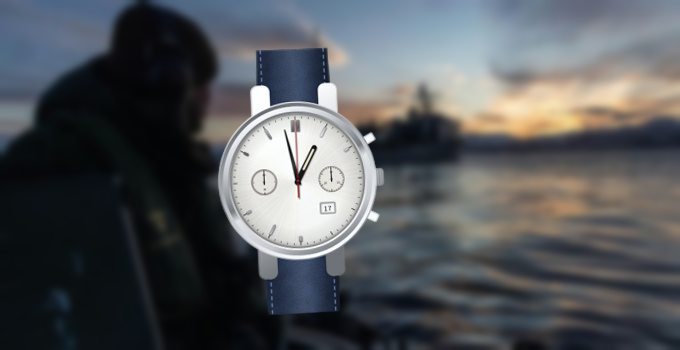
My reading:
12h58
